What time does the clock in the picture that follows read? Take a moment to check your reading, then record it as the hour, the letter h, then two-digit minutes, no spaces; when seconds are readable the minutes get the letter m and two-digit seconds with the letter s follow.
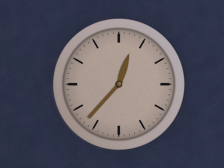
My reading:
12h37
